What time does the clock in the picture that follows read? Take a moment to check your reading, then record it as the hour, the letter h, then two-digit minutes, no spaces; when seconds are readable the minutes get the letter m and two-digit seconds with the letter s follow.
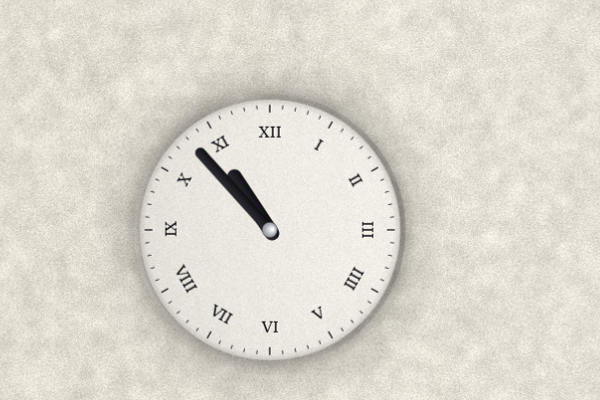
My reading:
10h53
